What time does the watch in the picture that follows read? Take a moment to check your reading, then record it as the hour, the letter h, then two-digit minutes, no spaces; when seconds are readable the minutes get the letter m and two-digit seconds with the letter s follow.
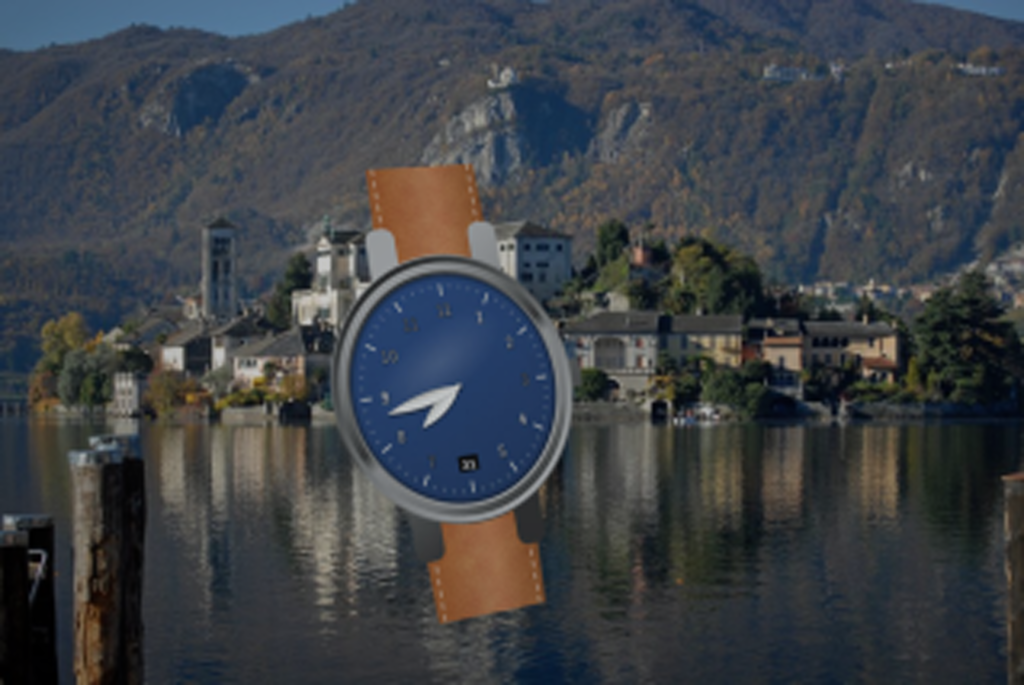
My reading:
7h43
